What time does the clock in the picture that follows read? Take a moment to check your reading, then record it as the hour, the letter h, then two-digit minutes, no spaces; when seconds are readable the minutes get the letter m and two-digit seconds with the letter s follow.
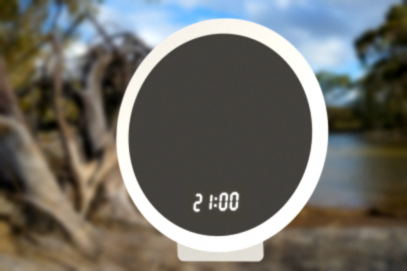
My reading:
21h00
